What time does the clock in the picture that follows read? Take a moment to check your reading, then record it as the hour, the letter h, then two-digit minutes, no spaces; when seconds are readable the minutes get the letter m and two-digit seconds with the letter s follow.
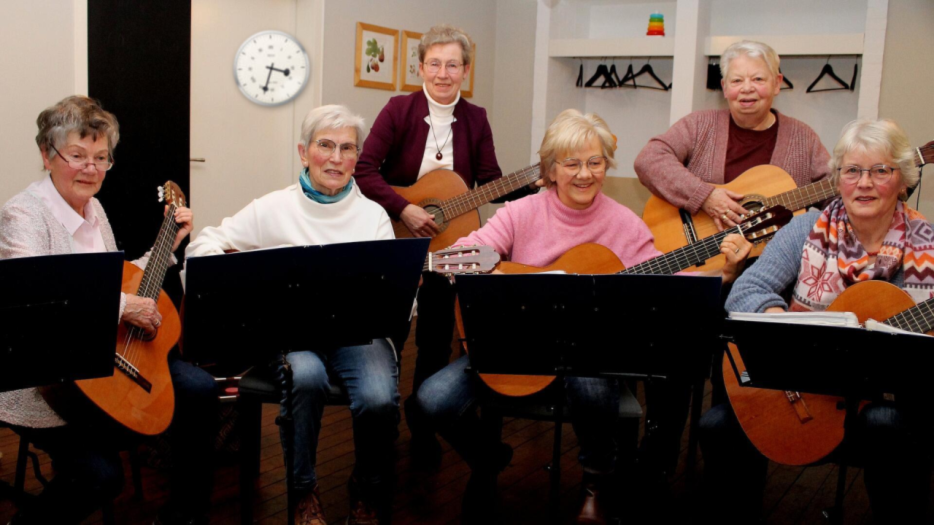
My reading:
3h33
